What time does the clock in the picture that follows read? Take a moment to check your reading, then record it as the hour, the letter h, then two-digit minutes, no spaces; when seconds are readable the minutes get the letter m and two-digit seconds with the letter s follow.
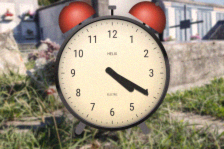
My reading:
4h20
